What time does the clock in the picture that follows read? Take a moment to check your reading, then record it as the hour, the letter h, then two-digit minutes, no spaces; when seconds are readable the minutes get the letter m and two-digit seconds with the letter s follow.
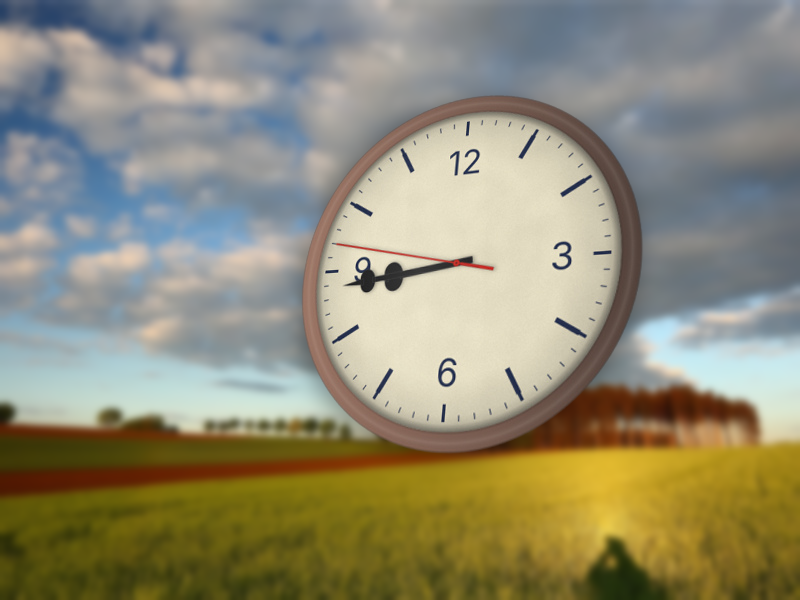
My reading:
8h43m47s
